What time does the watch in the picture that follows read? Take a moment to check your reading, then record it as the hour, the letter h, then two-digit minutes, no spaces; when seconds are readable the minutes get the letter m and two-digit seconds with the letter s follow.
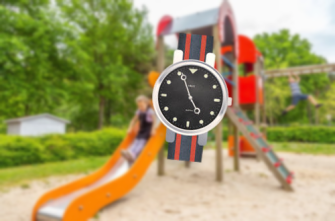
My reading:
4h56
